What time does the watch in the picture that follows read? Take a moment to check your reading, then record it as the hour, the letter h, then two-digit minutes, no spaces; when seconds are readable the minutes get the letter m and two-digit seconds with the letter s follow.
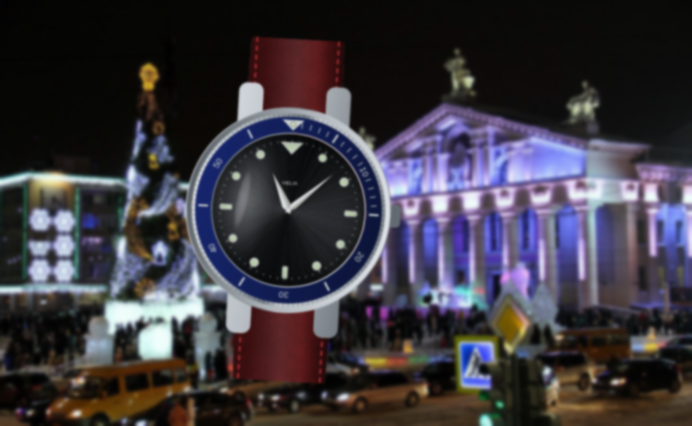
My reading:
11h08
